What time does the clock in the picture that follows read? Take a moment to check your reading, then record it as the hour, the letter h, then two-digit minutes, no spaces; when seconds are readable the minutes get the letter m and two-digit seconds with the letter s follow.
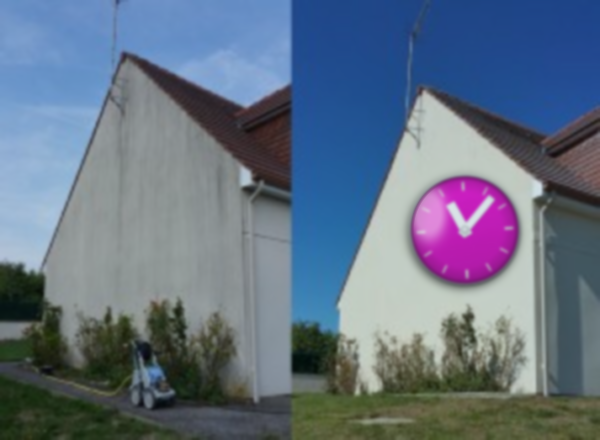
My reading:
11h07
